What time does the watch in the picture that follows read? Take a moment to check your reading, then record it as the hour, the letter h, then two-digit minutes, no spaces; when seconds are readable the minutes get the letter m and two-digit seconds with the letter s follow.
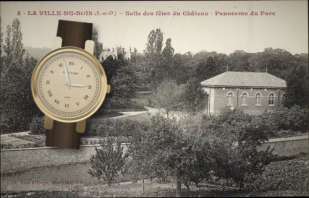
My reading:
2h57
